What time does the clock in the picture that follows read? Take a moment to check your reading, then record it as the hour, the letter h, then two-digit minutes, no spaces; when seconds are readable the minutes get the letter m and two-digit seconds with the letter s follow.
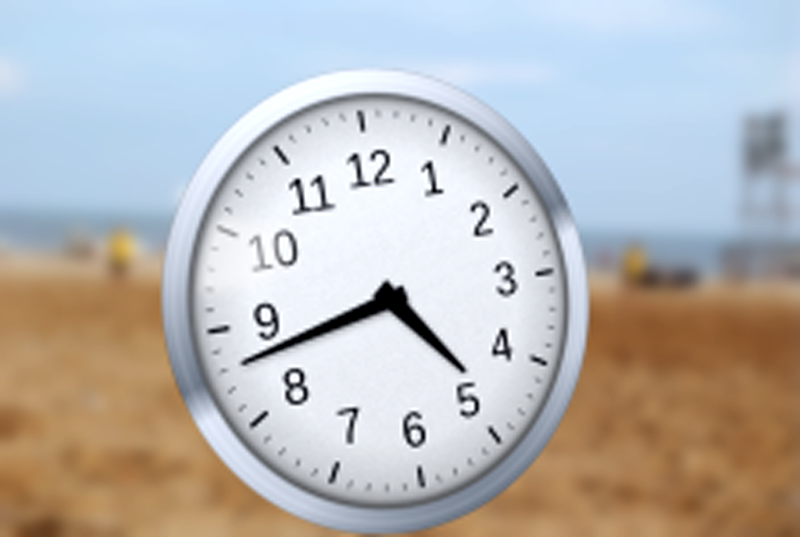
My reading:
4h43
